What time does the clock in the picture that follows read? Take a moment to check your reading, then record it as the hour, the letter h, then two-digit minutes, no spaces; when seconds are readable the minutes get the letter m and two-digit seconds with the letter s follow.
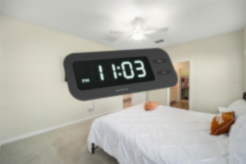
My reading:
11h03
